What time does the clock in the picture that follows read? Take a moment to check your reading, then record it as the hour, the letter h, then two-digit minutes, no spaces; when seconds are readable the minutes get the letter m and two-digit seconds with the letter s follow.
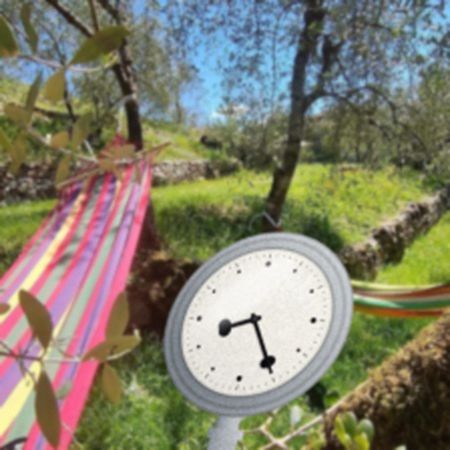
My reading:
8h25
